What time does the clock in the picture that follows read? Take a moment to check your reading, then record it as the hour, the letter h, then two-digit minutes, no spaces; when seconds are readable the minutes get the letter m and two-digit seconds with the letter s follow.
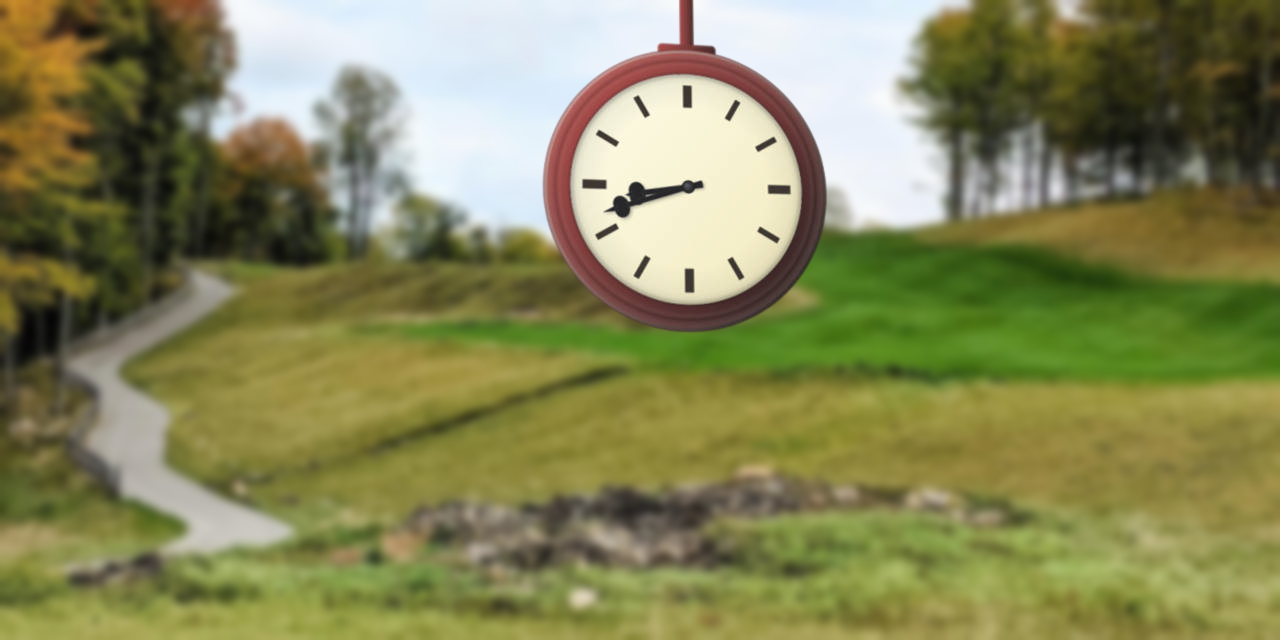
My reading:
8h42
